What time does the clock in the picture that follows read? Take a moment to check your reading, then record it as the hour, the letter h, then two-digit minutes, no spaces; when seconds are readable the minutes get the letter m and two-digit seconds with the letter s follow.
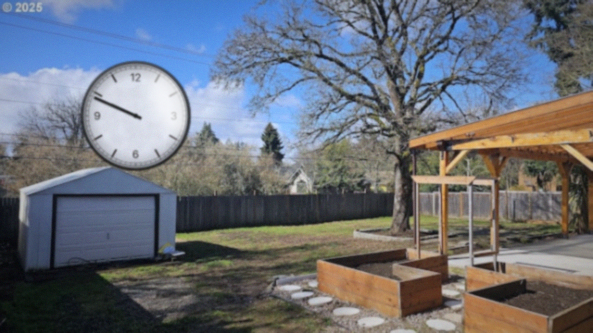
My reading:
9h49
